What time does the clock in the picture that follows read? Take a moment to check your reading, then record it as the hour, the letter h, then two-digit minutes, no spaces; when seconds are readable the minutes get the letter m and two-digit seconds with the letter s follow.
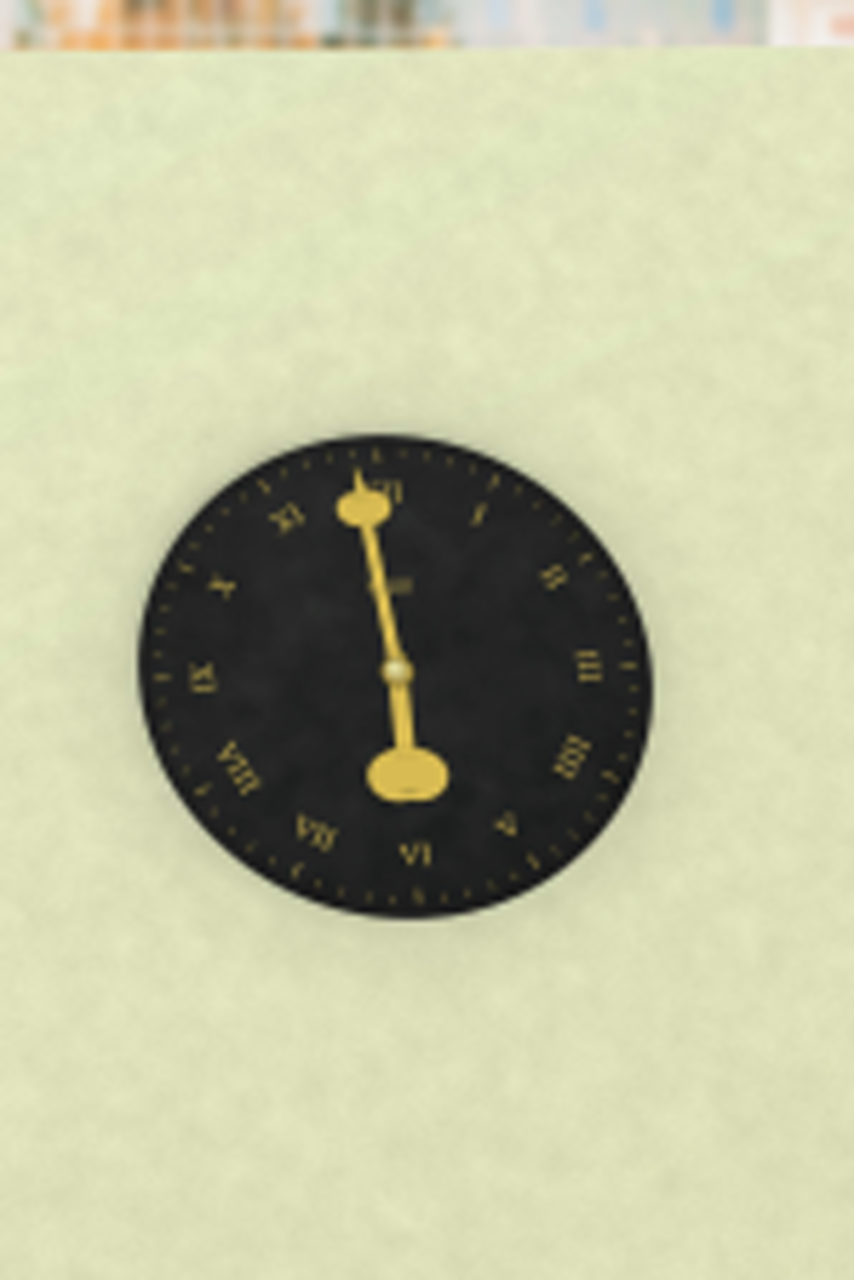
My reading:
5h59
